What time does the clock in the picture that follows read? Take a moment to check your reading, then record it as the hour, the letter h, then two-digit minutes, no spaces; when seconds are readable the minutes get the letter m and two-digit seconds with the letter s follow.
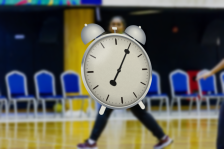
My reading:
7h05
